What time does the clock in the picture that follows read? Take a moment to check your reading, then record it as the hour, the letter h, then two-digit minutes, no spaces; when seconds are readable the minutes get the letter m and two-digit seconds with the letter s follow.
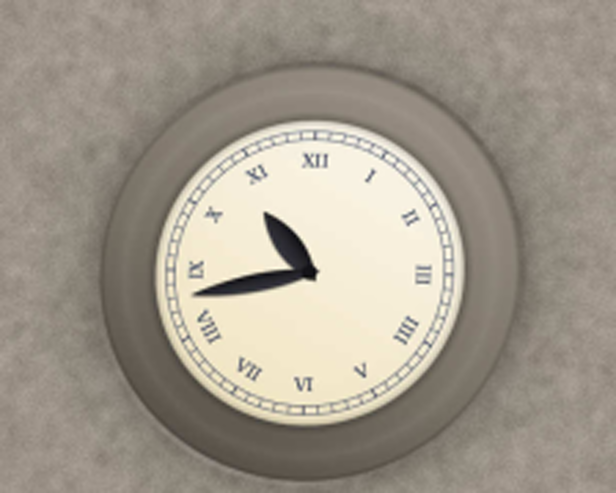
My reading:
10h43
